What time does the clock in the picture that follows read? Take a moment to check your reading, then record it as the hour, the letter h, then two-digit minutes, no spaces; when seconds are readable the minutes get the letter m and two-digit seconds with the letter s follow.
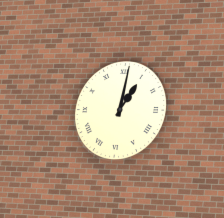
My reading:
1h01
